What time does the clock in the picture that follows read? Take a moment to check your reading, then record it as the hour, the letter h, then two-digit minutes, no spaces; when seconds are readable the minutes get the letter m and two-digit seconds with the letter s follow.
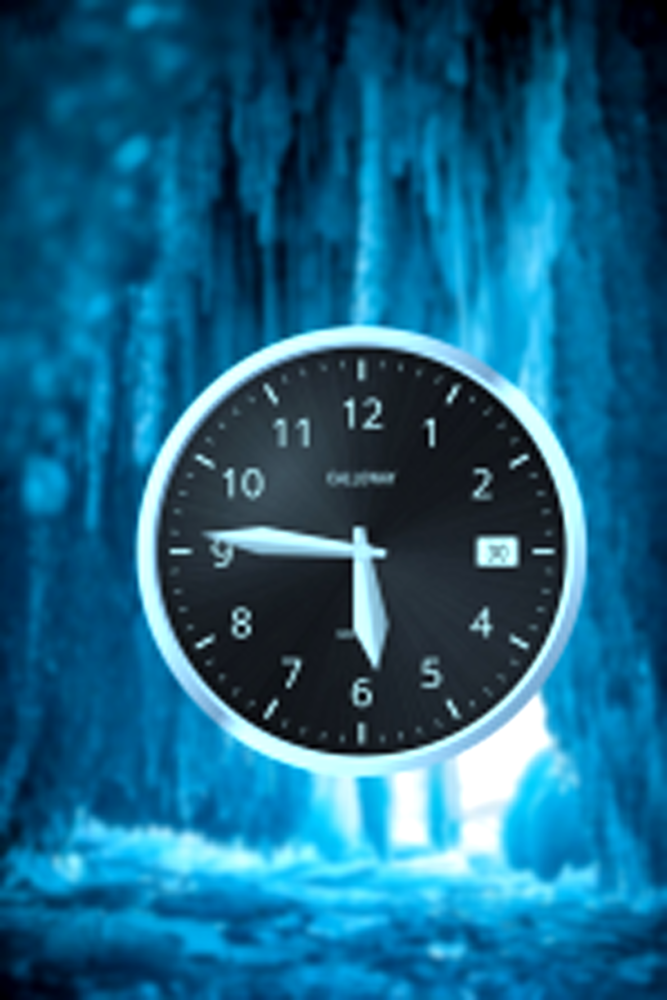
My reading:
5h46
